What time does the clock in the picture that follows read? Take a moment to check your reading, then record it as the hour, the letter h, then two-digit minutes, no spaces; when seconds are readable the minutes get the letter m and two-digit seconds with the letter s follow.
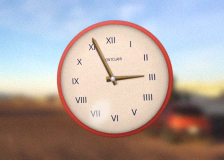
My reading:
2h56
